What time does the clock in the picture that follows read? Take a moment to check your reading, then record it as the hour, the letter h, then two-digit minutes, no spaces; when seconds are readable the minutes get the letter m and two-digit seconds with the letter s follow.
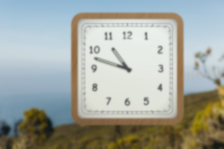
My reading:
10h48
